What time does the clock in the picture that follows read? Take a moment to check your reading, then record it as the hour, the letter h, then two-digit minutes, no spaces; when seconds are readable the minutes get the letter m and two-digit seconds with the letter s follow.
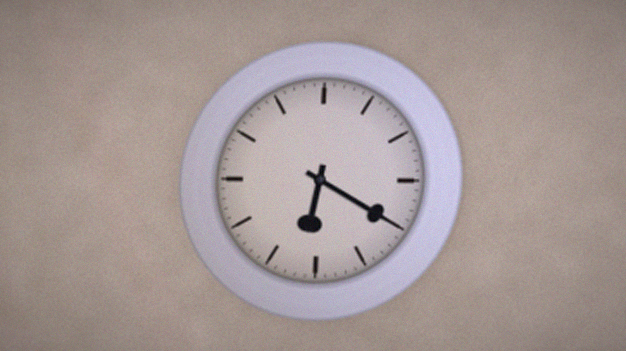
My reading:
6h20
